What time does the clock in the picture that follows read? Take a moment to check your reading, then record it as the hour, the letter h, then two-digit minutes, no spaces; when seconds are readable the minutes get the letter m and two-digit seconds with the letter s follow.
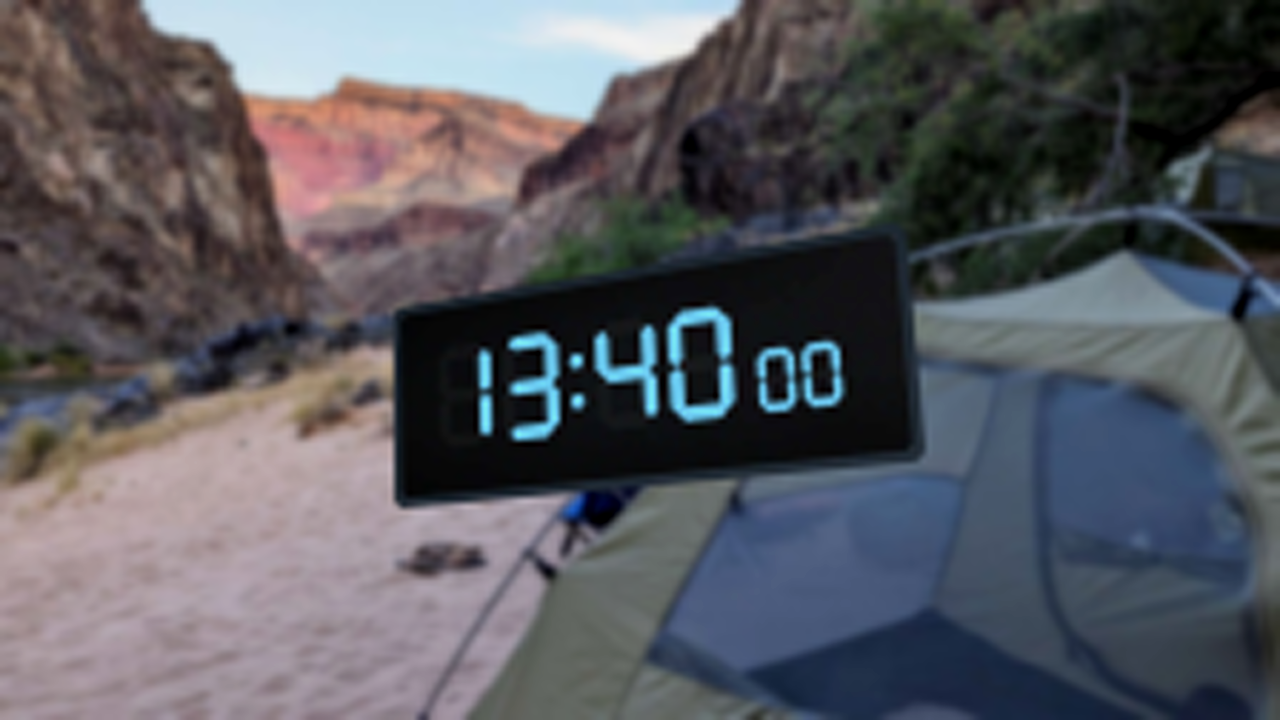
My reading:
13h40m00s
